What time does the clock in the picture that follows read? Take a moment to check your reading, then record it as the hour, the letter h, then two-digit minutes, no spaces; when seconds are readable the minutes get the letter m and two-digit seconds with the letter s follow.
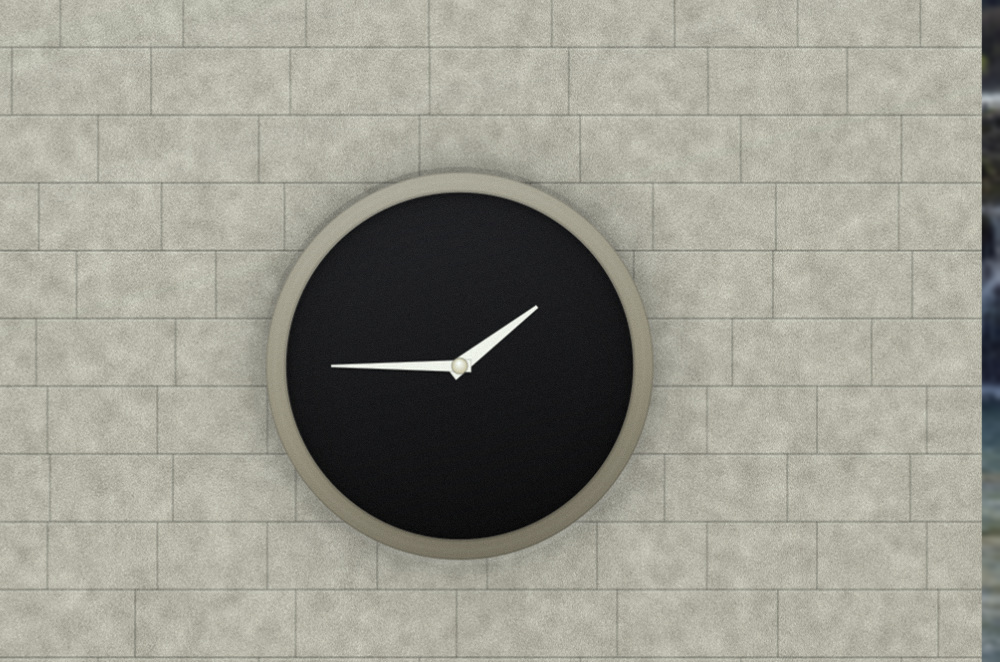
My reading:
1h45
